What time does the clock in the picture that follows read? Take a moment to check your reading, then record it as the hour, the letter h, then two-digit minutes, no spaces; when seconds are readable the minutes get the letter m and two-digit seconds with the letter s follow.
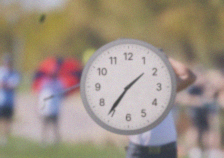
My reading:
1h36
